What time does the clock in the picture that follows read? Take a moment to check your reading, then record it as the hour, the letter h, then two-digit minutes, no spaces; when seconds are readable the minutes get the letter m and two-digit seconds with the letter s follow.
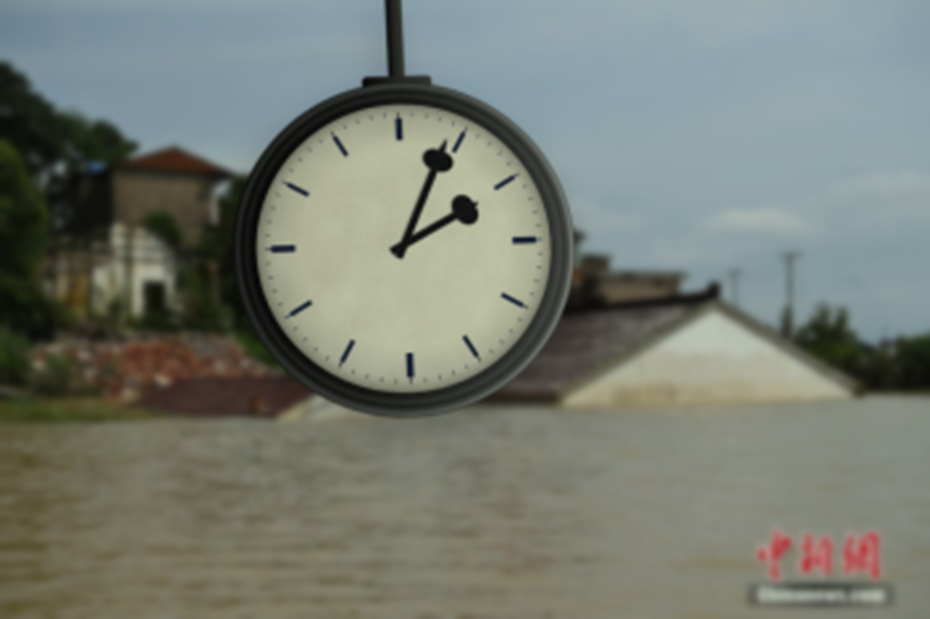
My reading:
2h04
